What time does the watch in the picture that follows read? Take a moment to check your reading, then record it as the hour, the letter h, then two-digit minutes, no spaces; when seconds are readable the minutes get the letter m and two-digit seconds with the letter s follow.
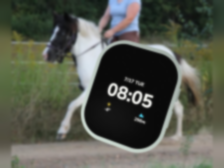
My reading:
8h05
